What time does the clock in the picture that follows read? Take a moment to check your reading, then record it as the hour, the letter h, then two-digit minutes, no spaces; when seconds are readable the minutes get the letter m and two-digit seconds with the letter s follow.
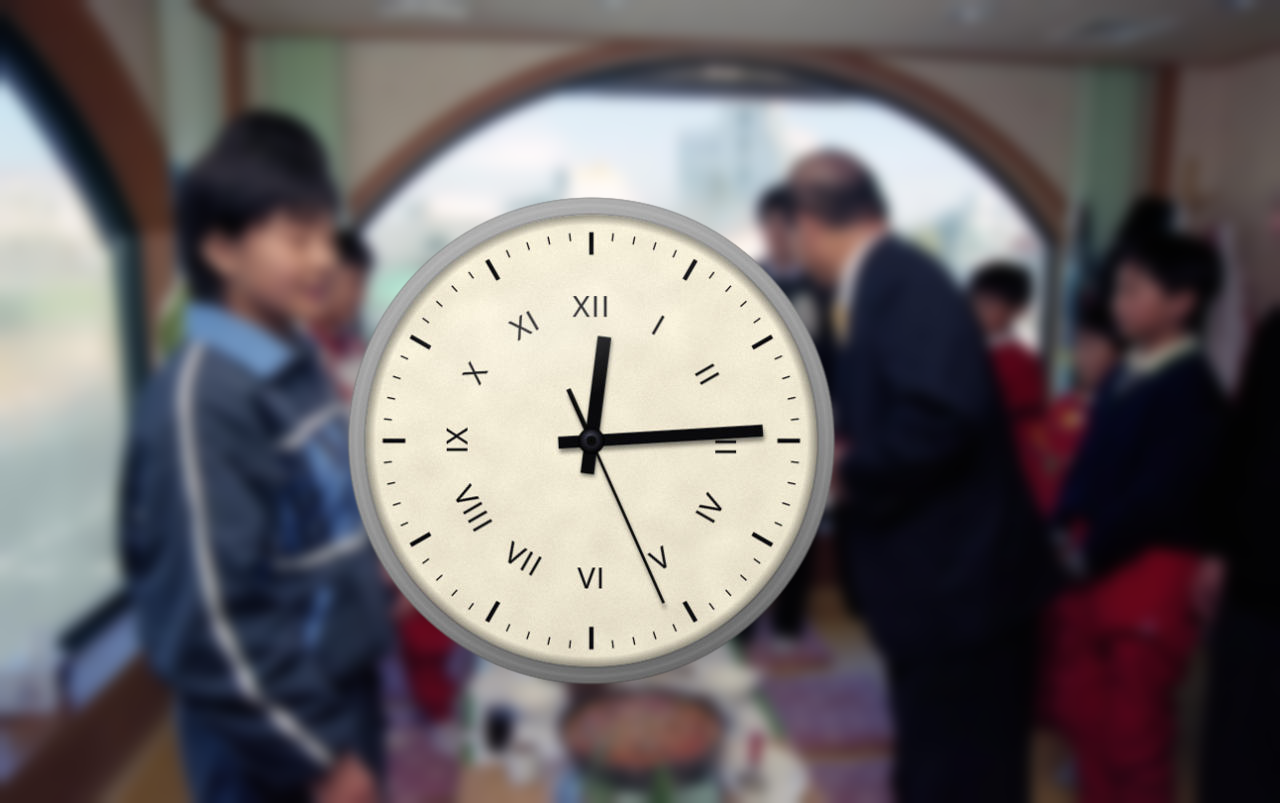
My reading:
12h14m26s
